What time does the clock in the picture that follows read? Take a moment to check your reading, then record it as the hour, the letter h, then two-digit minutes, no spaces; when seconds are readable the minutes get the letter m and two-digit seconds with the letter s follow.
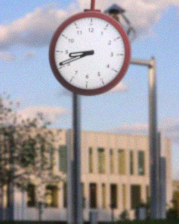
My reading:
8h41
